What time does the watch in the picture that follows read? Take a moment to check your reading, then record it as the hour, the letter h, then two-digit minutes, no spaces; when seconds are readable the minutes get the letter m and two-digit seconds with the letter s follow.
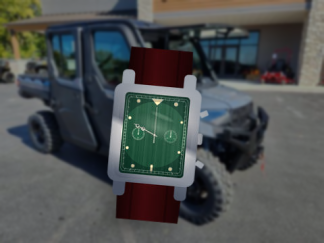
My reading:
9h49
